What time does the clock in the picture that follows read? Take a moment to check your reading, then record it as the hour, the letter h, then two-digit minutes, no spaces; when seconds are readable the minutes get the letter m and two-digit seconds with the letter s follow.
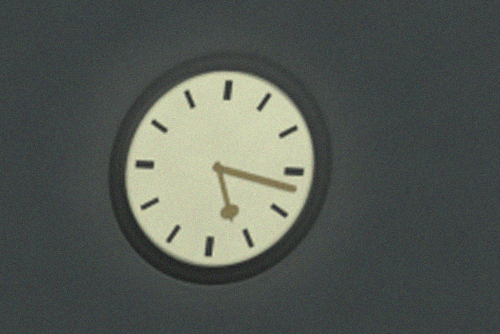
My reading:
5h17
